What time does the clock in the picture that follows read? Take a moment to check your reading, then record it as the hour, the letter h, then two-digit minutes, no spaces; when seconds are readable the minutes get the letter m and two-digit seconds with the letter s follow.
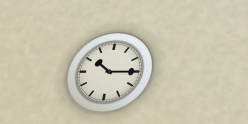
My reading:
10h15
